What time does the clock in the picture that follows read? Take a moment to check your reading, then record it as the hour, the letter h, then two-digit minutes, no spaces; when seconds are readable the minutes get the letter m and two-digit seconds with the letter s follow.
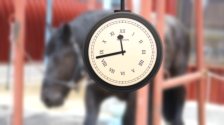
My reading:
11h43
